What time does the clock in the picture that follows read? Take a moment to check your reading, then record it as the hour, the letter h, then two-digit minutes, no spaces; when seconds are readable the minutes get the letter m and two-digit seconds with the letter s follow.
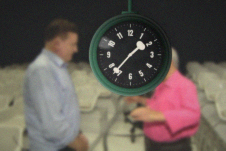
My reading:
1h37
